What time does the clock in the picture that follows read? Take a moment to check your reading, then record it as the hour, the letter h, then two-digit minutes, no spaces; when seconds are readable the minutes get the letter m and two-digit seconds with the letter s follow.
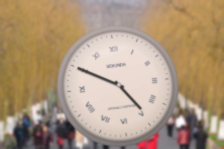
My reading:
4h50
